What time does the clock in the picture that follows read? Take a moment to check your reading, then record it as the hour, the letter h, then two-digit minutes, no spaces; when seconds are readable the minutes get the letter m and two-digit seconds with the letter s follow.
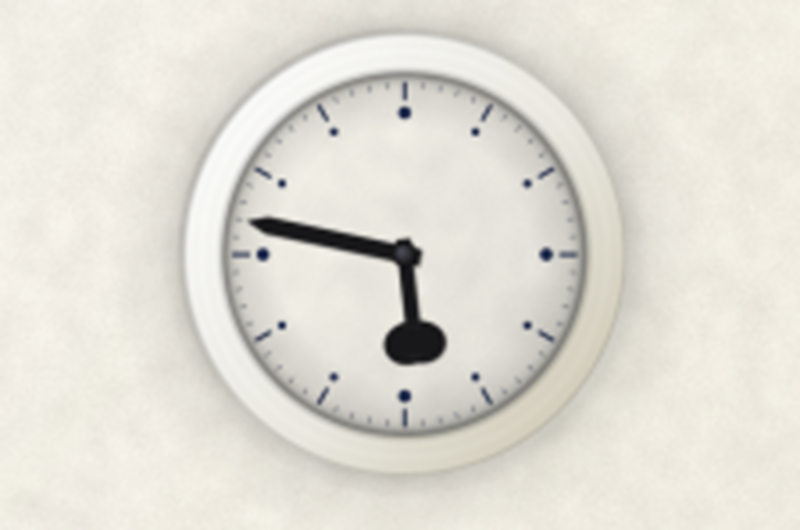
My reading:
5h47
